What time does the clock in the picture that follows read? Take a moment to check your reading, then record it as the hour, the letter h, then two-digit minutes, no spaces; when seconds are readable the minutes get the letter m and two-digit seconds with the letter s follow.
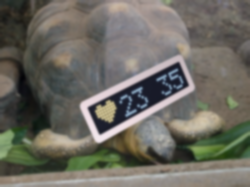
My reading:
23h35
